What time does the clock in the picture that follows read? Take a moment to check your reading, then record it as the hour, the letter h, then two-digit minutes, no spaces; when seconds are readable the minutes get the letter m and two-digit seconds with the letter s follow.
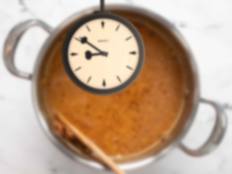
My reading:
8h51
